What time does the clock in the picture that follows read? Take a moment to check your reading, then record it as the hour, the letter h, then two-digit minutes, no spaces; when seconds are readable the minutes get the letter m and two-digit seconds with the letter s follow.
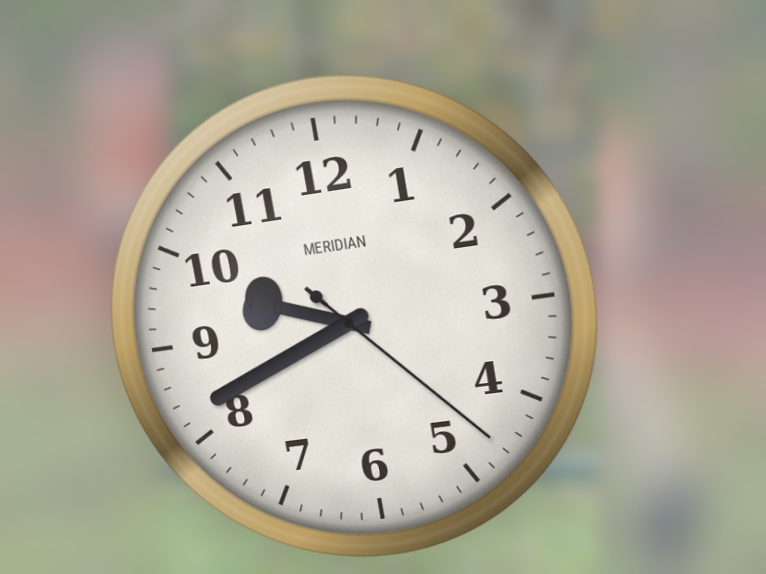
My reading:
9h41m23s
